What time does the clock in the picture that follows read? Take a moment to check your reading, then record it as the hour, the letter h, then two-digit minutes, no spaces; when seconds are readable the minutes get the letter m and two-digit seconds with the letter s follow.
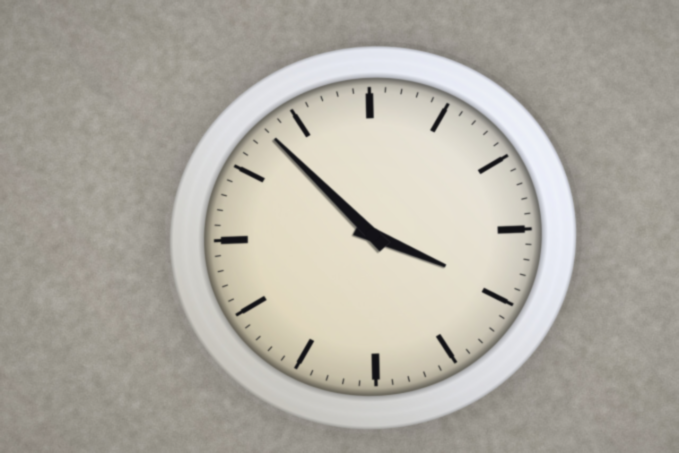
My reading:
3h53
